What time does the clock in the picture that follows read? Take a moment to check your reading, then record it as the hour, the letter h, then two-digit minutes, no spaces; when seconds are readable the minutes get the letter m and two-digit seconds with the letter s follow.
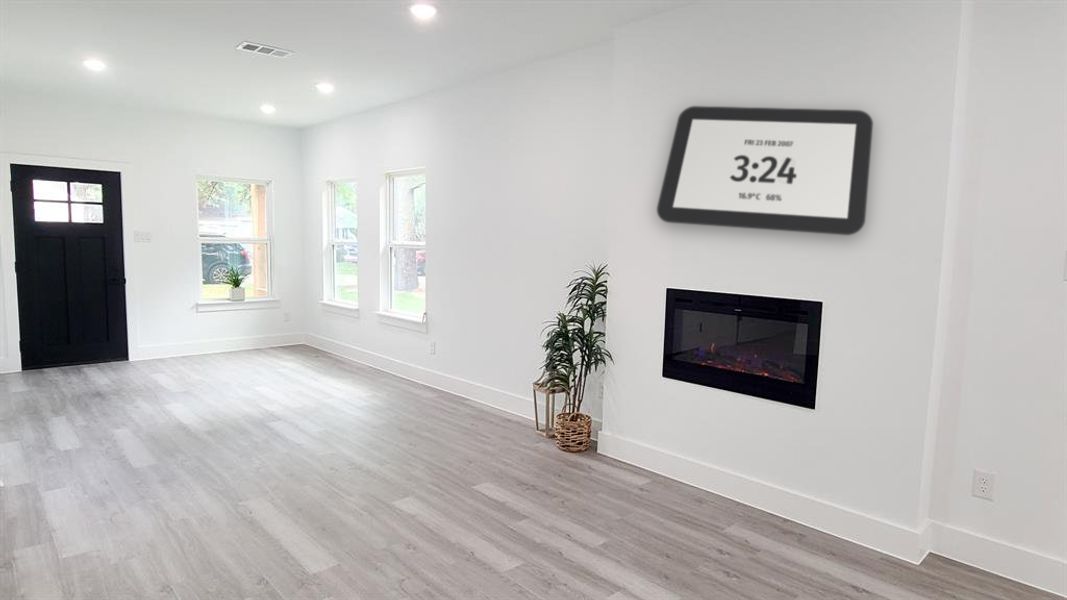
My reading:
3h24
